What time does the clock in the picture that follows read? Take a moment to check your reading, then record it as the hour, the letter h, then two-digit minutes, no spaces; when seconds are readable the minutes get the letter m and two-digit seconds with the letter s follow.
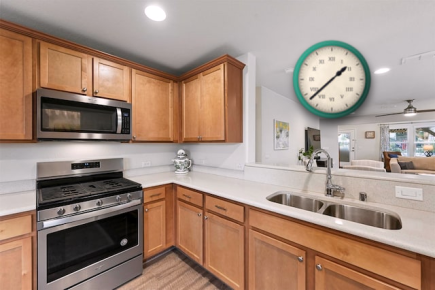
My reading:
1h38
